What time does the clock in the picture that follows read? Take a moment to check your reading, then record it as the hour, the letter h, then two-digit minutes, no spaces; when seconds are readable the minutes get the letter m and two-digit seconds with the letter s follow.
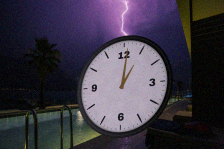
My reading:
1h01
